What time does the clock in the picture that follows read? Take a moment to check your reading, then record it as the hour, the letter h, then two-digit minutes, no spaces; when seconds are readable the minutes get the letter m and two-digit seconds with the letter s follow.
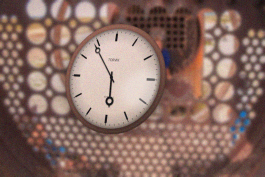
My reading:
5h54
